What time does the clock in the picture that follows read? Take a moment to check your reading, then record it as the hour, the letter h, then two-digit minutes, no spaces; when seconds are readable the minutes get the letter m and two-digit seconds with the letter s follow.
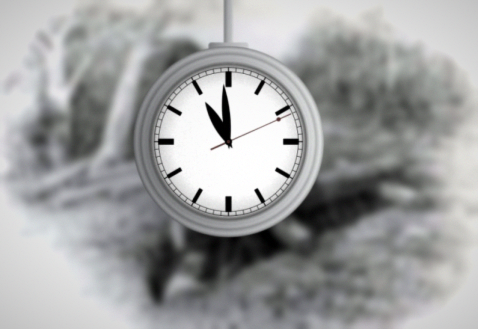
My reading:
10h59m11s
